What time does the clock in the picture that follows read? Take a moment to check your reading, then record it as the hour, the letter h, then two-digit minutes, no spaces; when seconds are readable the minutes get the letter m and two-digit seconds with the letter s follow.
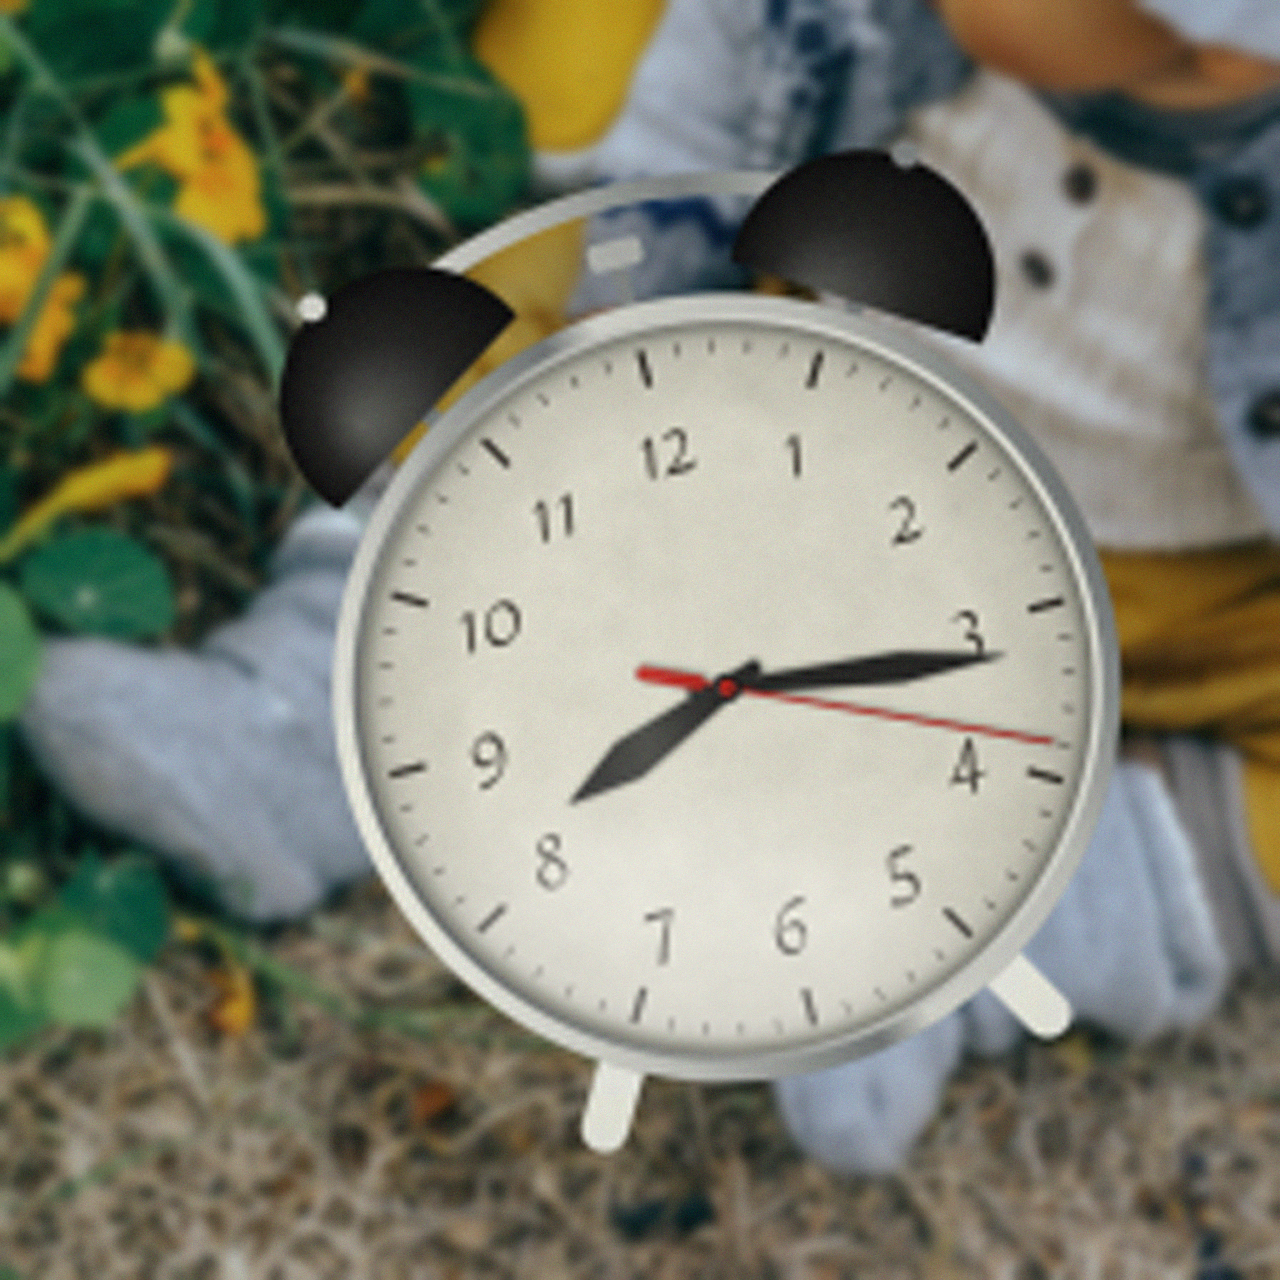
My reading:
8h16m19s
